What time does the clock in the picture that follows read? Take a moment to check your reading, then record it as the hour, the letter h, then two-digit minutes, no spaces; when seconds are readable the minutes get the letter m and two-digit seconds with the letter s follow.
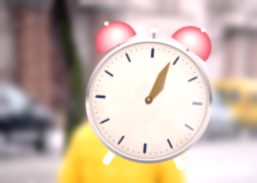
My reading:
1h04
